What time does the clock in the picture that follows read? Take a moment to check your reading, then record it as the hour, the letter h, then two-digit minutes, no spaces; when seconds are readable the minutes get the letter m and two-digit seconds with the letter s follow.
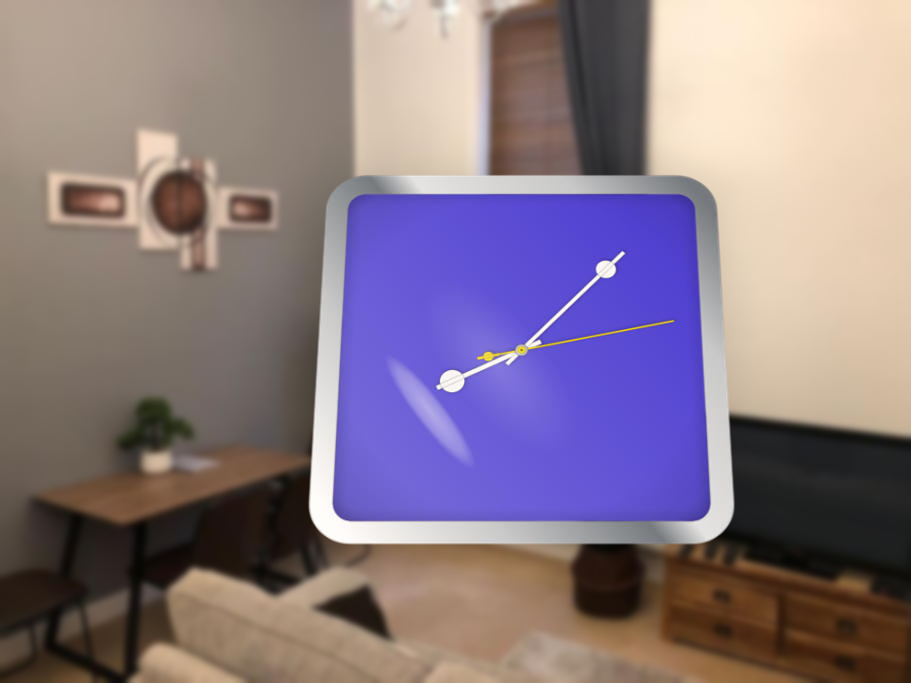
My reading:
8h07m13s
